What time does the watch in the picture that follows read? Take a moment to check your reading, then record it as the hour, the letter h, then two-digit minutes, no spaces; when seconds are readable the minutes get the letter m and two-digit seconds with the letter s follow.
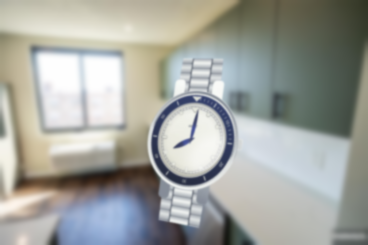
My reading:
8h01
